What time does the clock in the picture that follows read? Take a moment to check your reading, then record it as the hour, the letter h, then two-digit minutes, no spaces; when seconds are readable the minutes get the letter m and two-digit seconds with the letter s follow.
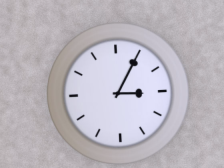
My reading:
3h05
